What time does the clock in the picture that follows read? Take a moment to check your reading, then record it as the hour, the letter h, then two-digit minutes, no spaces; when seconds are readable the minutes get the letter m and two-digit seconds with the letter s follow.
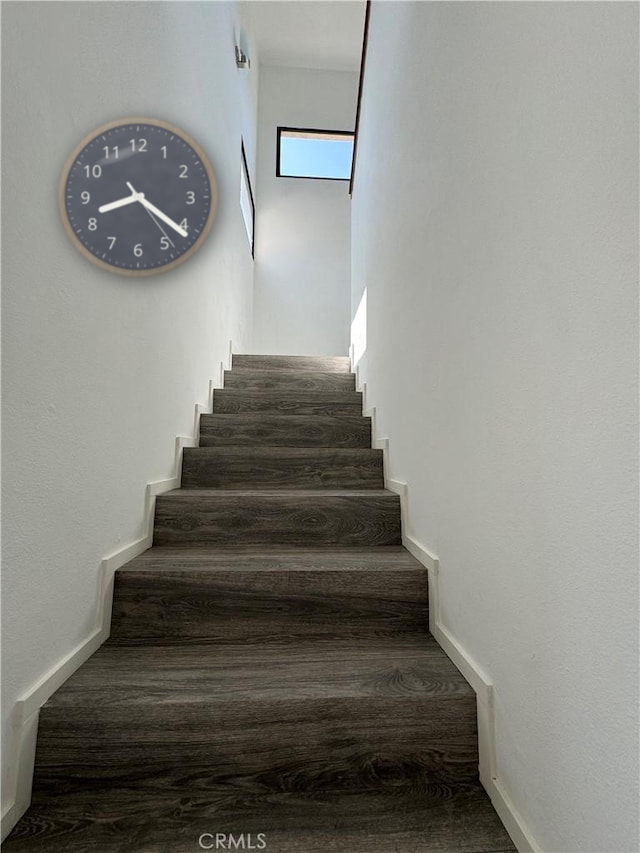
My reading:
8h21m24s
